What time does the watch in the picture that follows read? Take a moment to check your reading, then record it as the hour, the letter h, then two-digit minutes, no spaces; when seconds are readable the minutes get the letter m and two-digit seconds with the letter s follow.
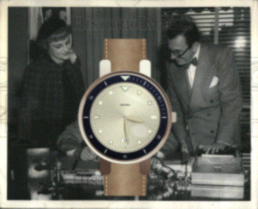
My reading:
3h29
